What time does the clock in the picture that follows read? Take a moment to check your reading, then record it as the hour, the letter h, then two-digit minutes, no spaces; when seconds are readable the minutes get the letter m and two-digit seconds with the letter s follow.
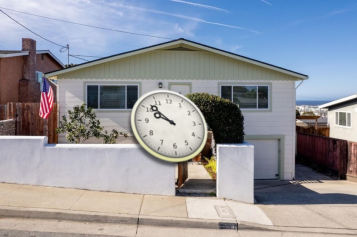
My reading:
9h52
